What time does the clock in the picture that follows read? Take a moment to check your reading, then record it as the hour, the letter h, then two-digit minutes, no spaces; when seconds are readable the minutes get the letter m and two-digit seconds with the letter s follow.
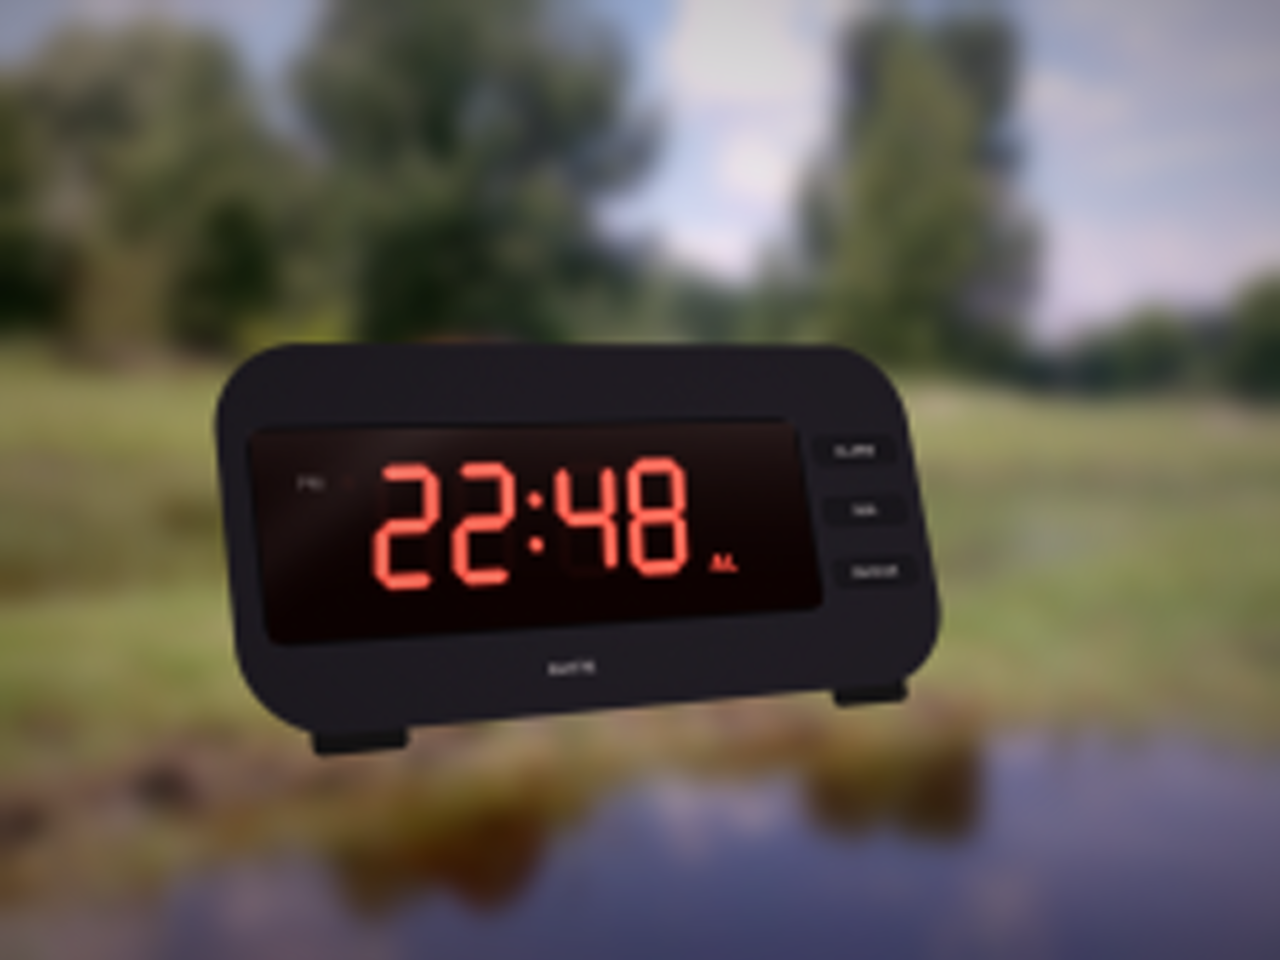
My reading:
22h48
